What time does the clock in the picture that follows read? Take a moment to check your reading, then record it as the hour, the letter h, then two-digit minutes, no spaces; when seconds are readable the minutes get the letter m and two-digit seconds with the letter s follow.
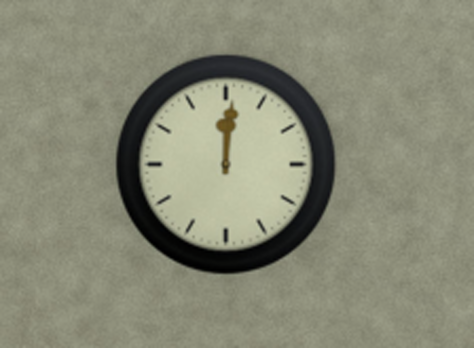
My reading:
12h01
